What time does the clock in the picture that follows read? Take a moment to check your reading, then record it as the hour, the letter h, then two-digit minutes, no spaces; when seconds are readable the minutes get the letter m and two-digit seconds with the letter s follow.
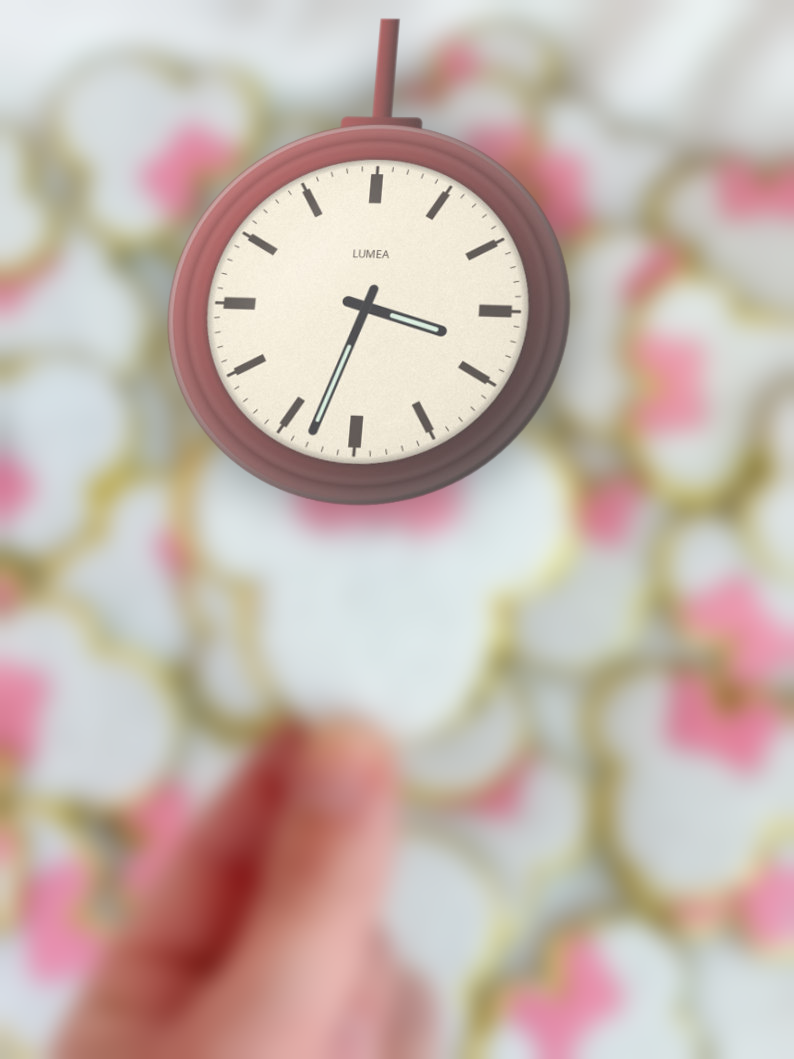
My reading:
3h33
